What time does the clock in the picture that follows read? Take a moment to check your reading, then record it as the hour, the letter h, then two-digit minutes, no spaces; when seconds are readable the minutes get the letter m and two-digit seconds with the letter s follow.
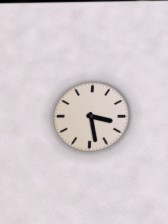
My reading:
3h28
